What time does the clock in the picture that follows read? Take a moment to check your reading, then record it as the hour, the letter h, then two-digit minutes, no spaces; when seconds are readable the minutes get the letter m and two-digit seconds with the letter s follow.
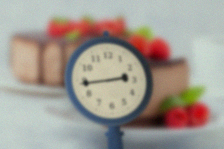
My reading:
2h44
